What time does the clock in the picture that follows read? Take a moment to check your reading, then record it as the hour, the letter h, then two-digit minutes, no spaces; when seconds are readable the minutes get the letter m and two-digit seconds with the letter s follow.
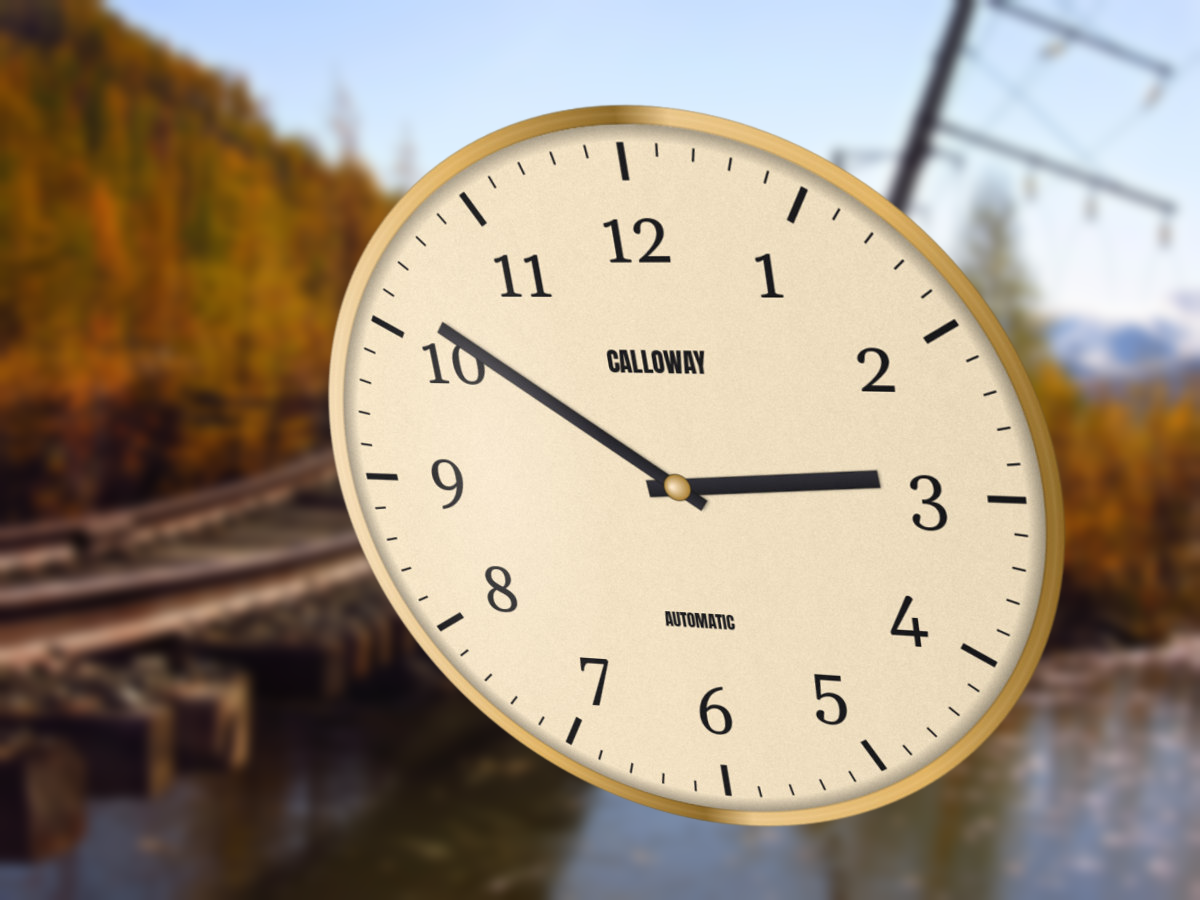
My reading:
2h51
